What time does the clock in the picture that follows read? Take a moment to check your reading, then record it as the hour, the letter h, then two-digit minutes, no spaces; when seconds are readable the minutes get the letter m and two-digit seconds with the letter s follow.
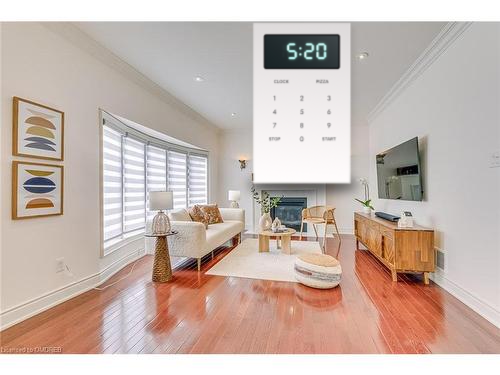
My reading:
5h20
